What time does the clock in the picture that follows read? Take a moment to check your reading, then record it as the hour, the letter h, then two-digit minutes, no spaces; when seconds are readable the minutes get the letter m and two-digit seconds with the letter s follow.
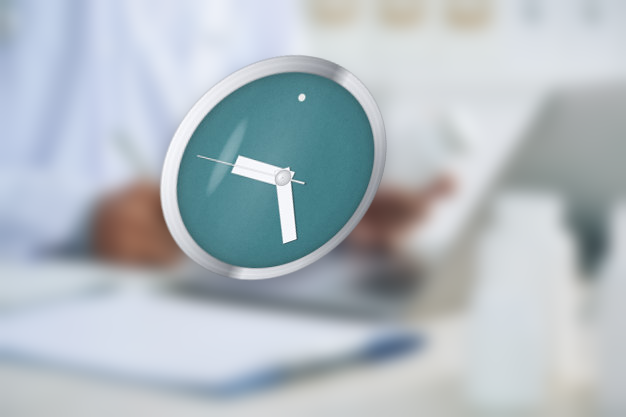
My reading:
9h26m47s
